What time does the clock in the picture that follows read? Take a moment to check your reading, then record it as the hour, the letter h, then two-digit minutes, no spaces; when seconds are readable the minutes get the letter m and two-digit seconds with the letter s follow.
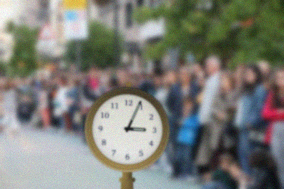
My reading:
3h04
